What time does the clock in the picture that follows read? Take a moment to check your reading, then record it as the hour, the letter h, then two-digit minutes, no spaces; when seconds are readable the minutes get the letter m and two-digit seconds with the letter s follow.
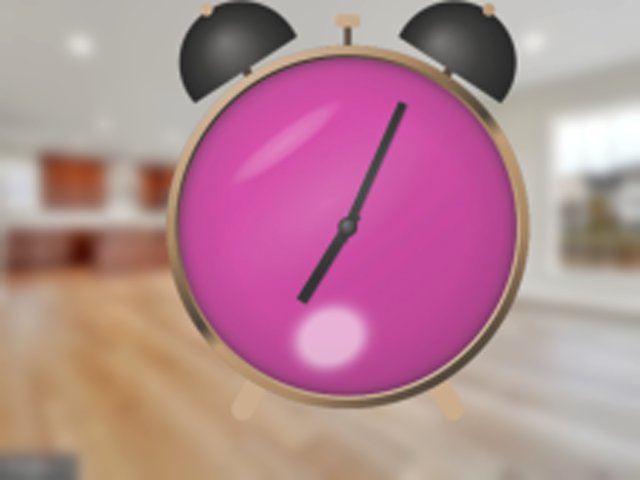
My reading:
7h04
